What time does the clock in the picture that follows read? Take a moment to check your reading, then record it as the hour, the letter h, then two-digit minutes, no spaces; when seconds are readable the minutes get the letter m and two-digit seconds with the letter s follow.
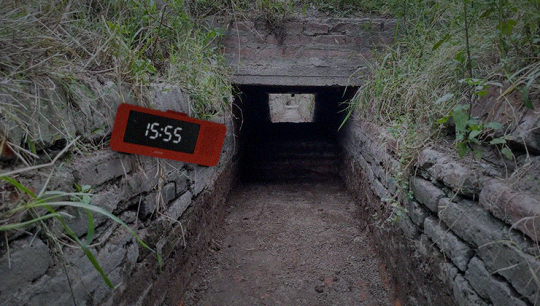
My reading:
15h55
